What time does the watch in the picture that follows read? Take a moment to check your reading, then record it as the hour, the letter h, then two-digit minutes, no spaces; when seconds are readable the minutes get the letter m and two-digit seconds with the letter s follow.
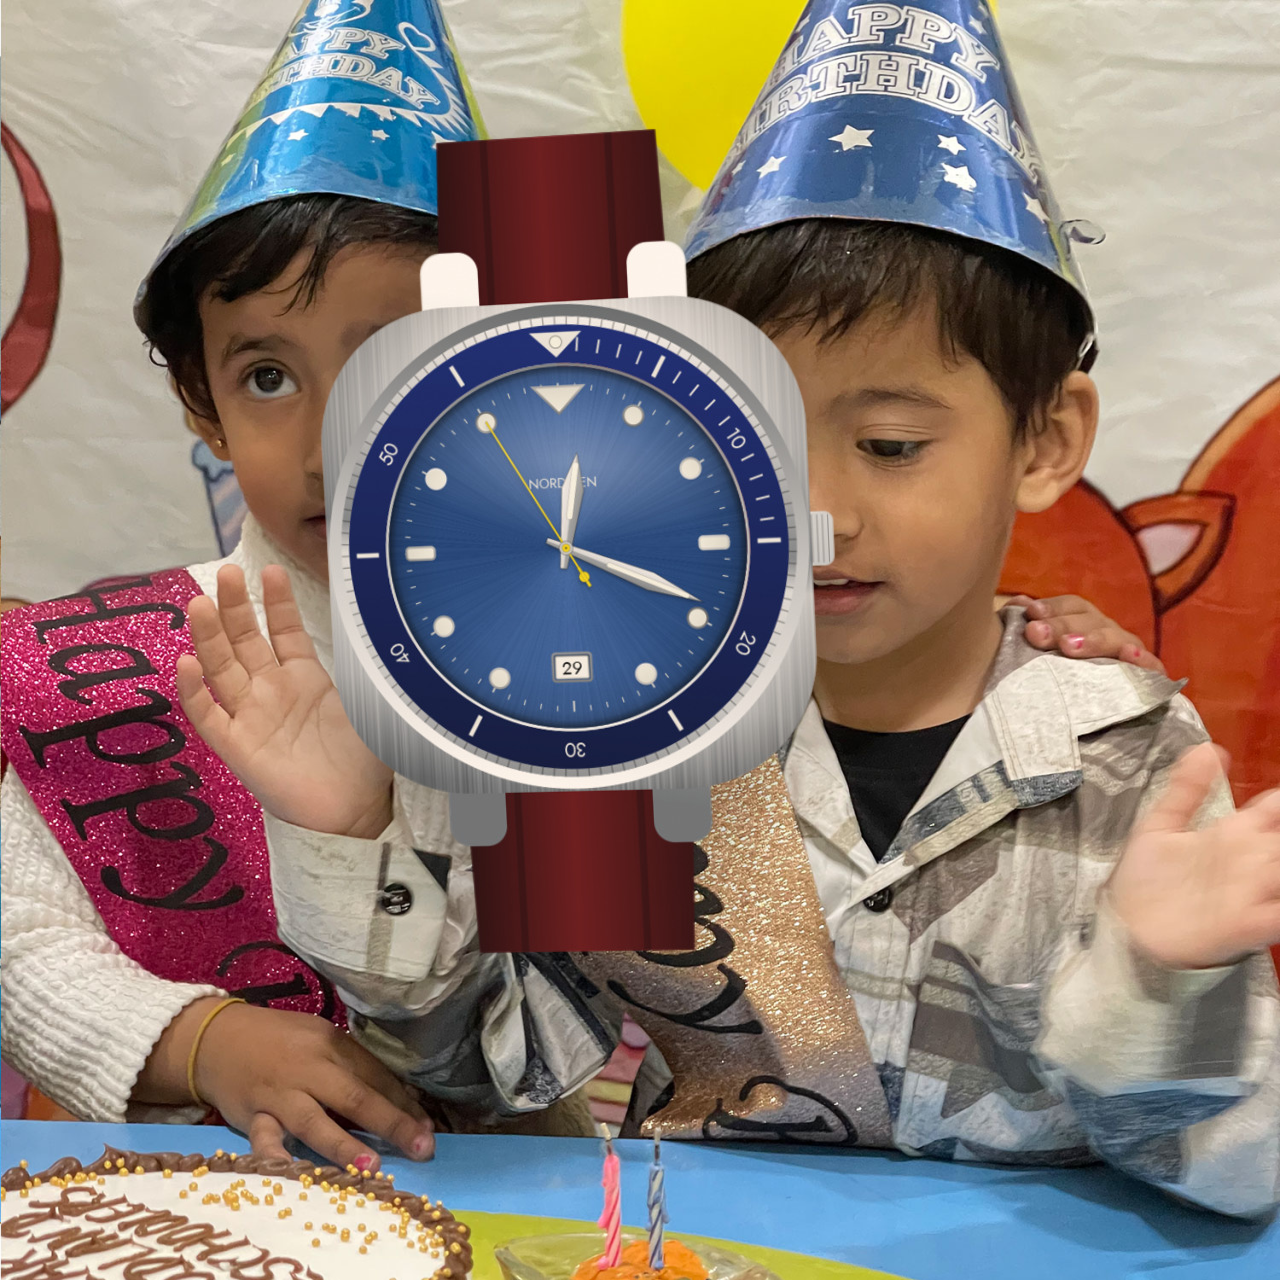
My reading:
12h18m55s
